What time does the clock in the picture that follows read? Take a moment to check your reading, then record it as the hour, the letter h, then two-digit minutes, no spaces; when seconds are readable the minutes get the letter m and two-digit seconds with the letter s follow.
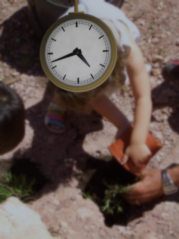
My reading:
4h42
